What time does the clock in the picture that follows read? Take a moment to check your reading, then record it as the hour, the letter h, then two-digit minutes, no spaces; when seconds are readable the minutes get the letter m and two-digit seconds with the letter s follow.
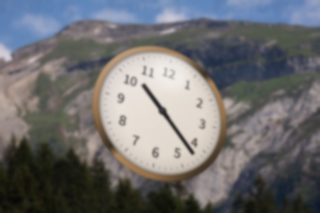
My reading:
10h22
